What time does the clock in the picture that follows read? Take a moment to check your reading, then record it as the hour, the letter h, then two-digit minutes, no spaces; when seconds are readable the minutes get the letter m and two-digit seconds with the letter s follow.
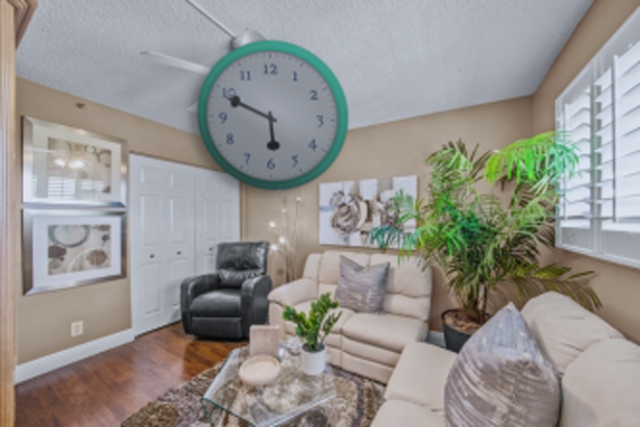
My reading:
5h49
